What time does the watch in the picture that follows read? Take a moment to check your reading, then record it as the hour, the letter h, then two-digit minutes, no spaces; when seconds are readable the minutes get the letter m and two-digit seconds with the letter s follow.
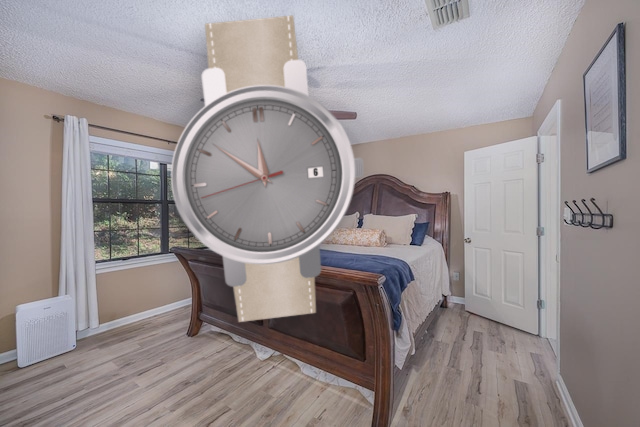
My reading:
11h51m43s
